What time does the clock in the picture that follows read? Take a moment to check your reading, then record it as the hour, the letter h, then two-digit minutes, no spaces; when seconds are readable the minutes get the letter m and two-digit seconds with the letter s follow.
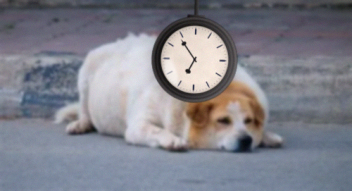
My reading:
6h54
